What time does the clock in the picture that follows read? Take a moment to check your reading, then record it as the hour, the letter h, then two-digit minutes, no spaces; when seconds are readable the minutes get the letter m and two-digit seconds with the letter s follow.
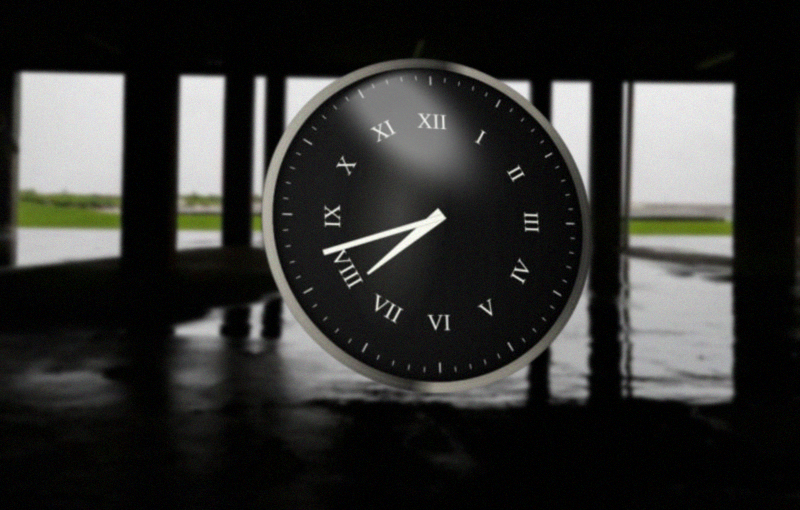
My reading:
7h42
